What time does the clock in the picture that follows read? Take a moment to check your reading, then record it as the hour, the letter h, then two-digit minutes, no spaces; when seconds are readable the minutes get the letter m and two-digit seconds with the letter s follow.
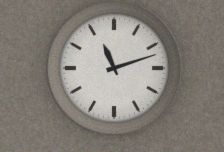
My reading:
11h12
